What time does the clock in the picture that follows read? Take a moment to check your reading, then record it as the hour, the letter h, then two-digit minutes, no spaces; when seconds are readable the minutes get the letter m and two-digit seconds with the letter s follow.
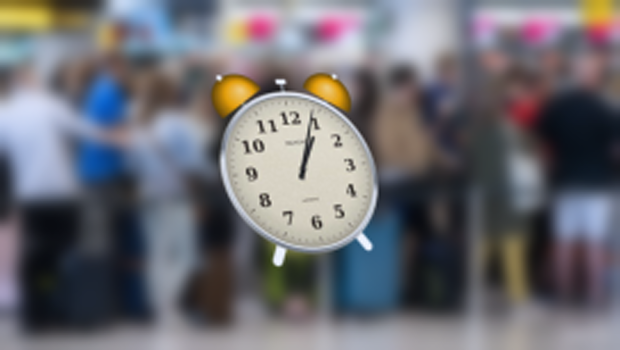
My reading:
1h04
